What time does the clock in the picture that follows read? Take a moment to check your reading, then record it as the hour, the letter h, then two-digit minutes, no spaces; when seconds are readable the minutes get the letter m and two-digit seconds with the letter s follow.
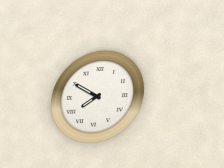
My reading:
7h50
